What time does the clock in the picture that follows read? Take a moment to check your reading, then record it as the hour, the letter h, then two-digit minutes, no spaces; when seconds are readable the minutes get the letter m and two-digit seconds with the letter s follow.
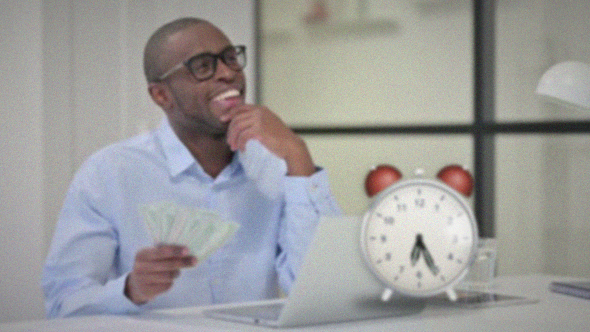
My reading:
6h26
